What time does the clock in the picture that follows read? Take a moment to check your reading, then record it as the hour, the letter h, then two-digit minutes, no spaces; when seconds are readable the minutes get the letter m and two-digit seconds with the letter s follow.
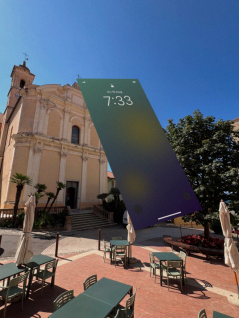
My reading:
7h33
